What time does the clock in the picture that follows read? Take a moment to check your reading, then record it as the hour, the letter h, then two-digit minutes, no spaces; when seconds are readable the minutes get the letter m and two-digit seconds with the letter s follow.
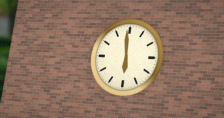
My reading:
5h59
